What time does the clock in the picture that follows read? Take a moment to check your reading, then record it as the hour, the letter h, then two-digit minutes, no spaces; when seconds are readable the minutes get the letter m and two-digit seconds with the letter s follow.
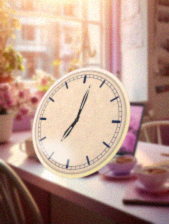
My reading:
7h02
